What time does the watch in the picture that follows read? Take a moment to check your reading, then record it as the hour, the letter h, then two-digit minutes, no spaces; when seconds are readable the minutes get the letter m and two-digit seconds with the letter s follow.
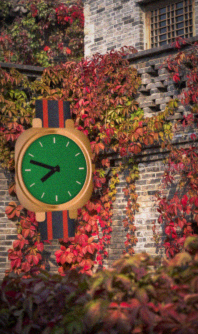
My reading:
7h48
